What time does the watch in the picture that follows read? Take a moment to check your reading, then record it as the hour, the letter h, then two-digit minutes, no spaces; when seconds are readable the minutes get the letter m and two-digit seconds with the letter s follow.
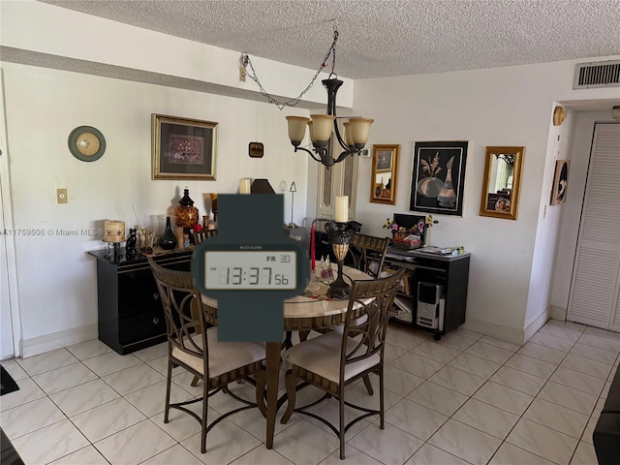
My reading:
13h37m56s
